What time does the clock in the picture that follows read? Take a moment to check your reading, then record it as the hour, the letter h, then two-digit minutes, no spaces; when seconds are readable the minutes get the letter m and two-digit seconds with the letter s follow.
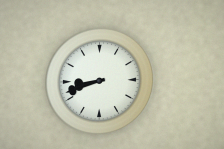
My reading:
8h42
